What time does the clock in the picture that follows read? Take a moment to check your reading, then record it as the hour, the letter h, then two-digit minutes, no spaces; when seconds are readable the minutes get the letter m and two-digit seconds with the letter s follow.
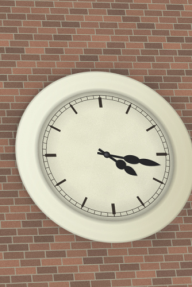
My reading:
4h17
